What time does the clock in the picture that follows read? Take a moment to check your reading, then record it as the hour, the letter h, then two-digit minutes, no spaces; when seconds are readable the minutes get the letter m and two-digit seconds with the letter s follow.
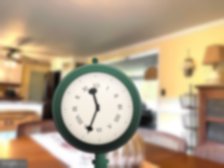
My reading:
11h34
